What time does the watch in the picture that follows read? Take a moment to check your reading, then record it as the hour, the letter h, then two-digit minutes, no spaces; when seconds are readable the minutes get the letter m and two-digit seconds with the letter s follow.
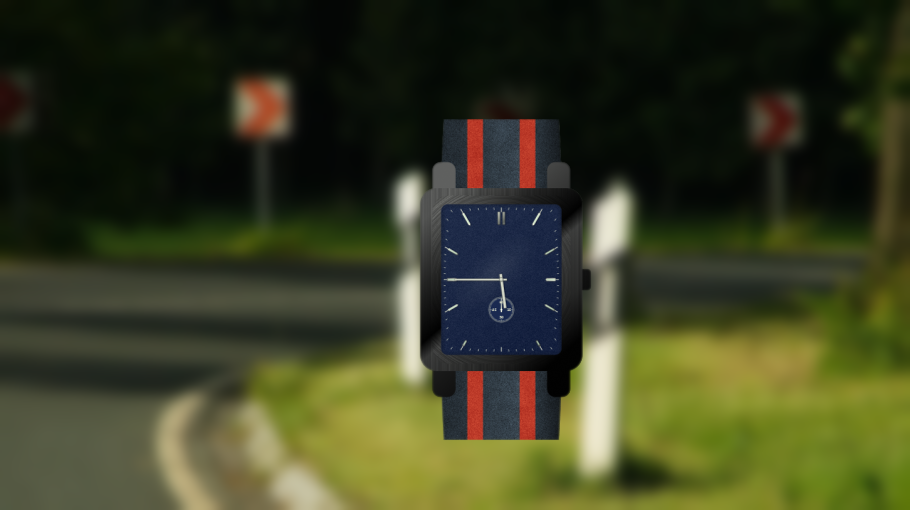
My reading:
5h45
